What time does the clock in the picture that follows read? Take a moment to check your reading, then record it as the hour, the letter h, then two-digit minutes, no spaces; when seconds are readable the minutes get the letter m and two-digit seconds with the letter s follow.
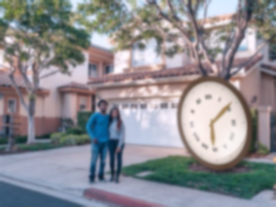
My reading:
6h09
